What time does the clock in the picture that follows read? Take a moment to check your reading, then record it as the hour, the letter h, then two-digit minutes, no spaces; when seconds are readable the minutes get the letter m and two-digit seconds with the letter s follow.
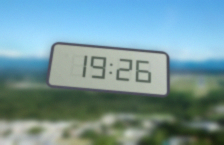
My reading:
19h26
